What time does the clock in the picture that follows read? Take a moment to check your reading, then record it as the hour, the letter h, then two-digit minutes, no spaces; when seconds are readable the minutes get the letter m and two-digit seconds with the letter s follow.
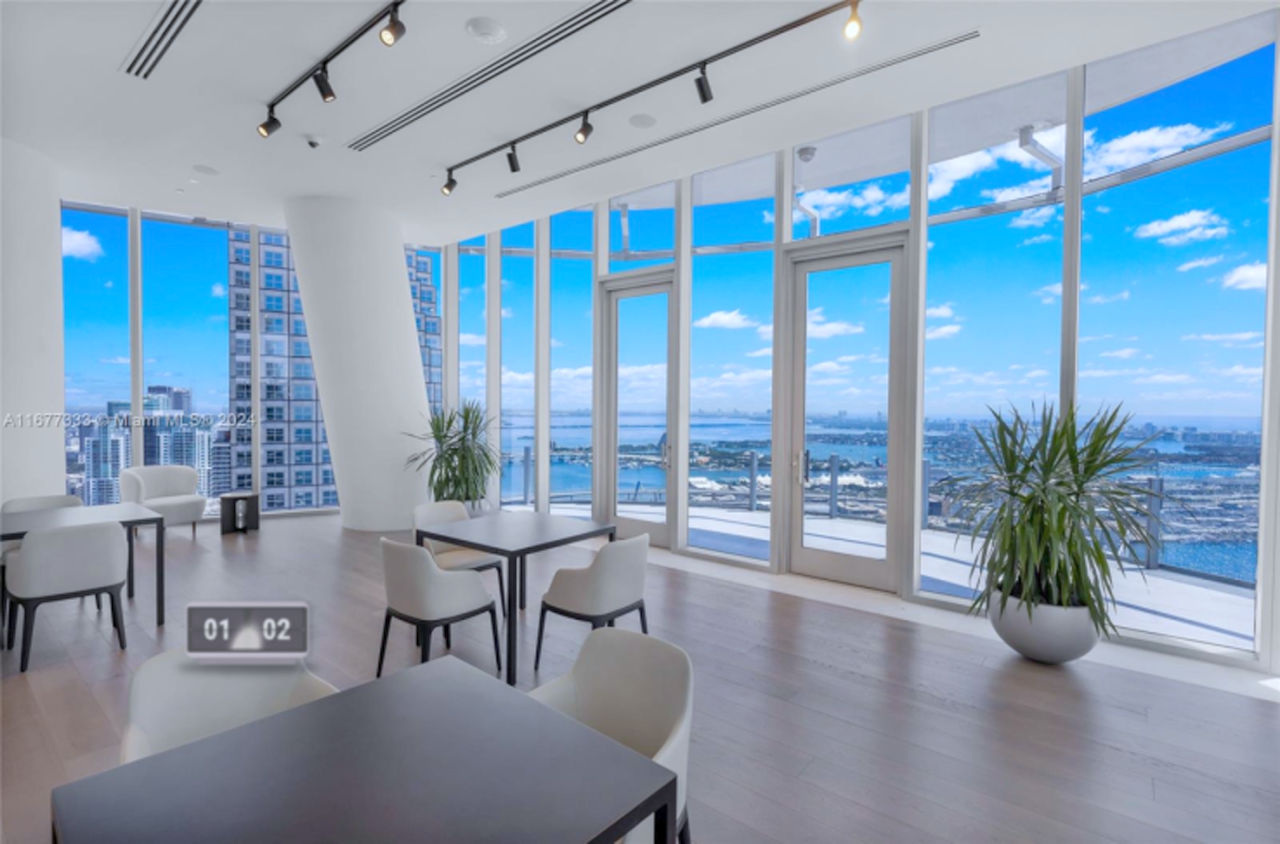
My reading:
1h02
